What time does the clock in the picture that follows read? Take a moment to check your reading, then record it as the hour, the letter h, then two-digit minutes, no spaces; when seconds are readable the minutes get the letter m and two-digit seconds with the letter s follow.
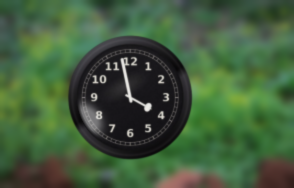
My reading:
3h58
